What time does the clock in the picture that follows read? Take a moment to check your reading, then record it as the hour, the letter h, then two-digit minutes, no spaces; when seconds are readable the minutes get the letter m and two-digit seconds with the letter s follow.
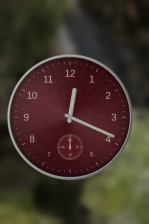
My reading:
12h19
